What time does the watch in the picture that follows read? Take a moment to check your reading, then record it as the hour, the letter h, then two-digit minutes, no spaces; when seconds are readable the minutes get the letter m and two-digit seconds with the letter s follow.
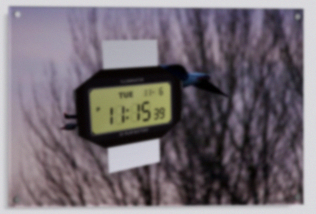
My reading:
11h15
